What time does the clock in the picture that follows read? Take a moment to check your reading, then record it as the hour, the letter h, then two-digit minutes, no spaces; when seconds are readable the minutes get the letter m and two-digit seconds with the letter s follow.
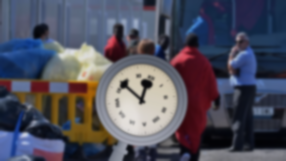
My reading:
11h48
